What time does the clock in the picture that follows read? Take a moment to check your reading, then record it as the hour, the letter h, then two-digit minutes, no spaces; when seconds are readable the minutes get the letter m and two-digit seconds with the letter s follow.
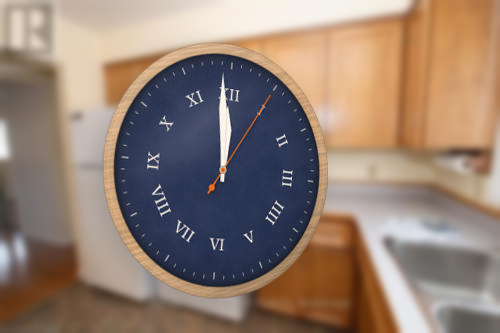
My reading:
11h59m05s
